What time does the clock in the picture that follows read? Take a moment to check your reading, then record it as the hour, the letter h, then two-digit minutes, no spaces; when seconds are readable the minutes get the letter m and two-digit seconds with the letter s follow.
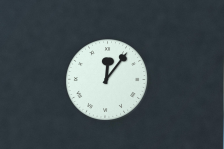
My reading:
12h06
